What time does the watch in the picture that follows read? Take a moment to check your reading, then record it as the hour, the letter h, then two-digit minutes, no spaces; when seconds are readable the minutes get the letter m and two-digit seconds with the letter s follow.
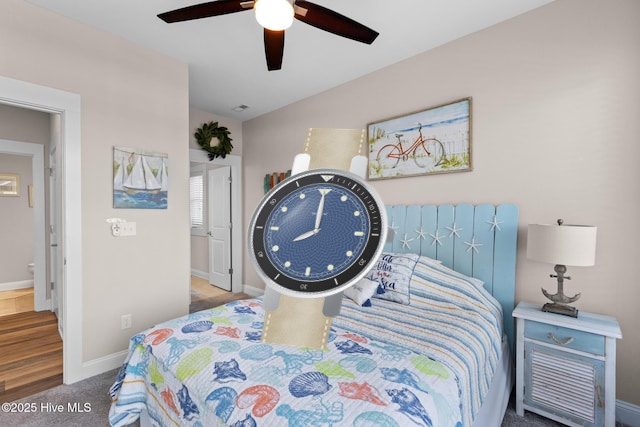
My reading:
8h00
